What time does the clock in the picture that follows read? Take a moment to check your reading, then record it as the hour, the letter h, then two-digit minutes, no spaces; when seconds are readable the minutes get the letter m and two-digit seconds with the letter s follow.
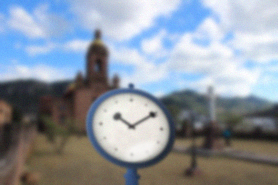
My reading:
10h09
